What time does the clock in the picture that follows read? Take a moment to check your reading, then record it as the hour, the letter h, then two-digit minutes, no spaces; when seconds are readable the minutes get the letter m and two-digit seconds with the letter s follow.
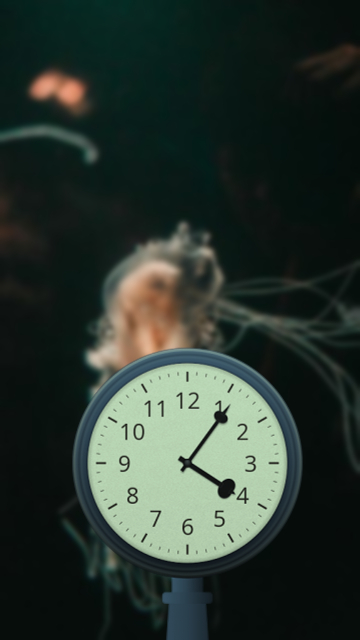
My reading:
4h06
